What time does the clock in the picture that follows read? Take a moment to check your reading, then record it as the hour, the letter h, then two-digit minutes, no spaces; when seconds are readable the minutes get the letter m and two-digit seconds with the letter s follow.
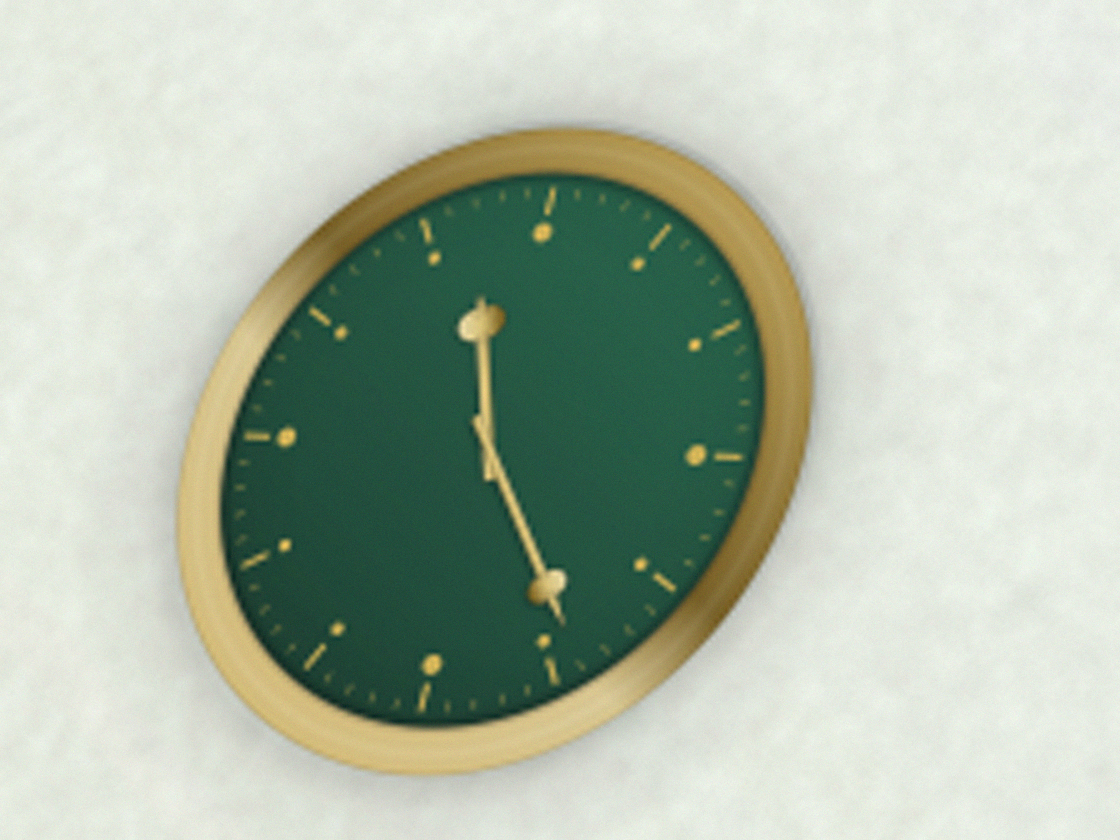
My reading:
11h24
